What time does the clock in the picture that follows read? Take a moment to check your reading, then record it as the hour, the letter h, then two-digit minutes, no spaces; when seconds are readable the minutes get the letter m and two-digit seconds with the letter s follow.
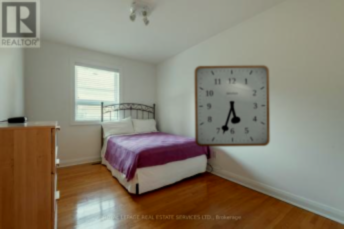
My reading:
5h33
